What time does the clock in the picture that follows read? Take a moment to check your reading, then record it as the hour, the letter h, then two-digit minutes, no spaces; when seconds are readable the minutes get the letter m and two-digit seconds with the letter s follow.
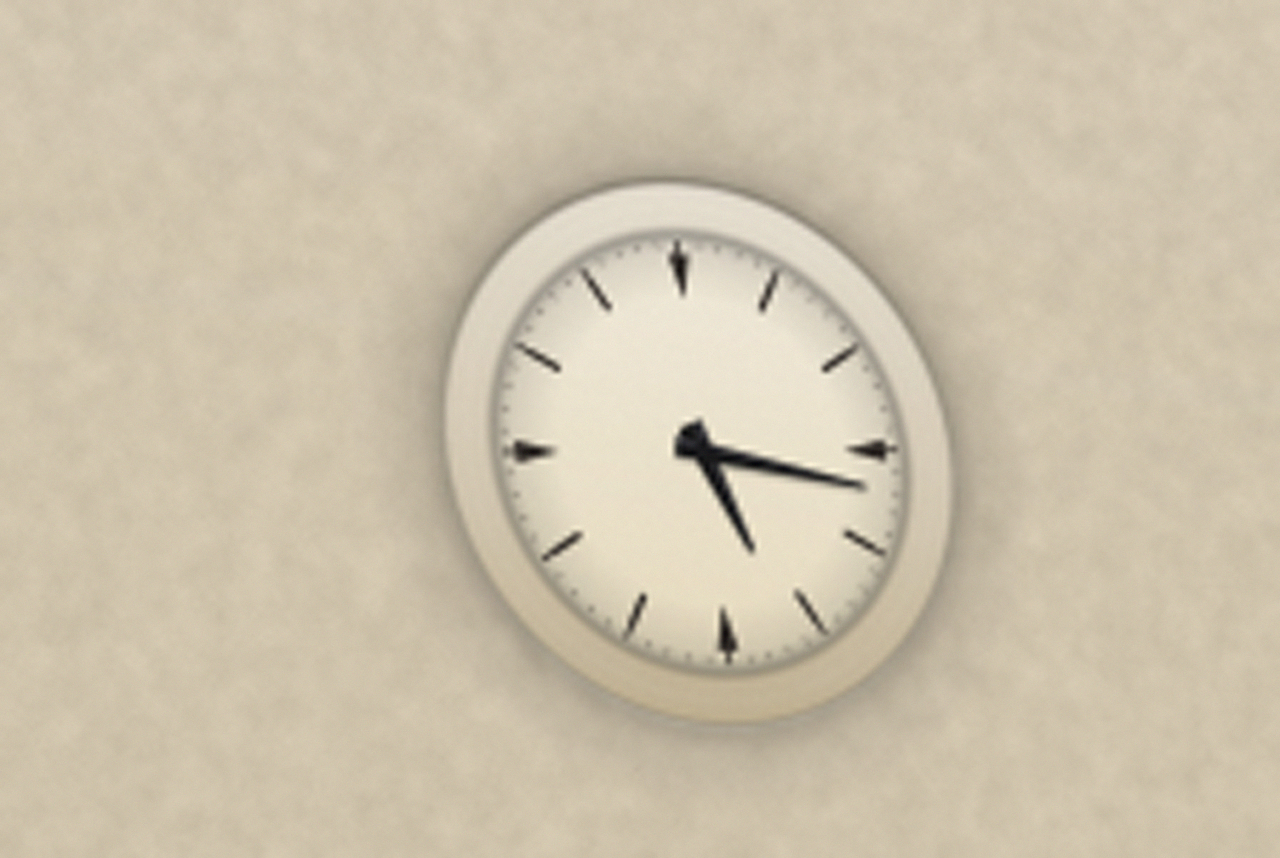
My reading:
5h17
